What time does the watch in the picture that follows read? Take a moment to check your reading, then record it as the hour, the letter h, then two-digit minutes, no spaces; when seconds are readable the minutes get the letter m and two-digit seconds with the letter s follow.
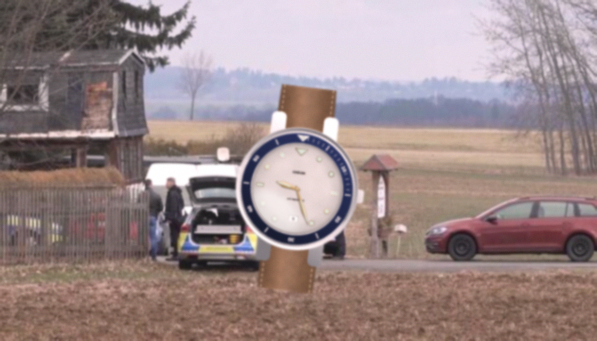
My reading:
9h26
